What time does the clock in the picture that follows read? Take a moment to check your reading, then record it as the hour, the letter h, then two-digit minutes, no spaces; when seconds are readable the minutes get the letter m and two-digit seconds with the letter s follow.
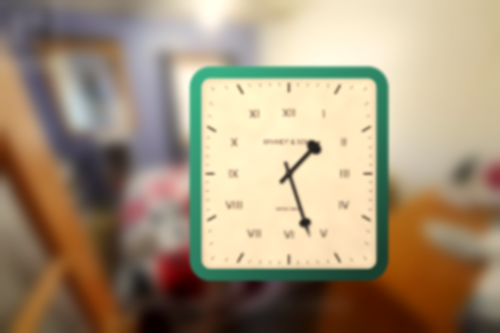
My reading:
1h27
